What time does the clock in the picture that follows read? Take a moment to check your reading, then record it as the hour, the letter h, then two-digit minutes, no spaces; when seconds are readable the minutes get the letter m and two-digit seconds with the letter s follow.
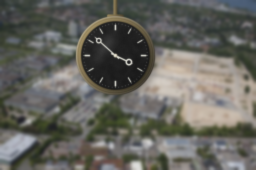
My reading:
3h52
